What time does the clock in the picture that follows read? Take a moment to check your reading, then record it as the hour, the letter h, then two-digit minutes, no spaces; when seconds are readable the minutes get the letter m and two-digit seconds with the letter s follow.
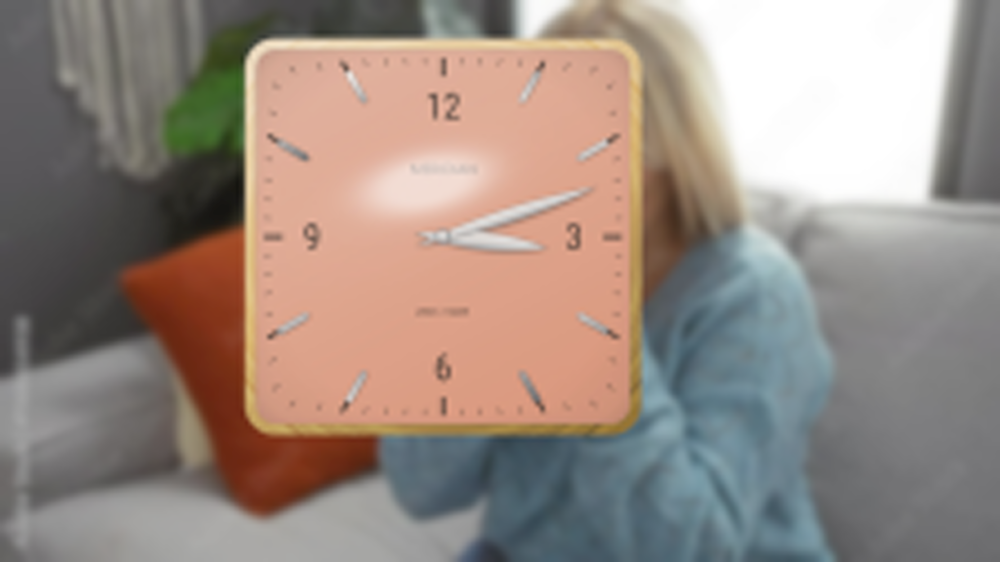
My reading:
3h12
